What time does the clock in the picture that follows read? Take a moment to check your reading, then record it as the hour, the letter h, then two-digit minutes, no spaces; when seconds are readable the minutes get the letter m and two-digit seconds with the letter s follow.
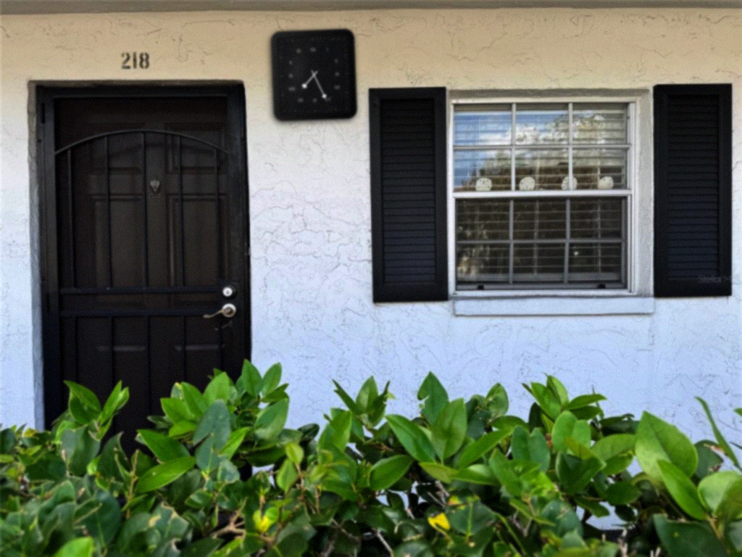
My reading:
7h26
